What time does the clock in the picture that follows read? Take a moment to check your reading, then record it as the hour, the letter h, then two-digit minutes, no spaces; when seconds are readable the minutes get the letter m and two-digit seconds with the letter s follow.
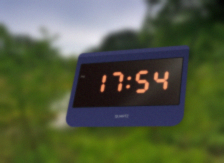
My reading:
17h54
